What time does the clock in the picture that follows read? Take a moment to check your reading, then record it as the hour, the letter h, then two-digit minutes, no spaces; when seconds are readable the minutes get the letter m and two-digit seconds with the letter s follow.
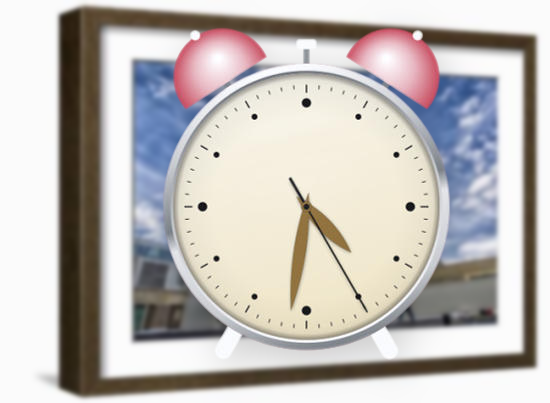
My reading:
4h31m25s
